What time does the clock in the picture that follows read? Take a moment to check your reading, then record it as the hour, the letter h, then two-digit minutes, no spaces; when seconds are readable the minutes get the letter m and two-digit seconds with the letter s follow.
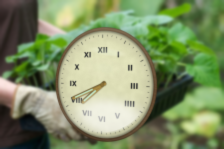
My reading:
7h41
